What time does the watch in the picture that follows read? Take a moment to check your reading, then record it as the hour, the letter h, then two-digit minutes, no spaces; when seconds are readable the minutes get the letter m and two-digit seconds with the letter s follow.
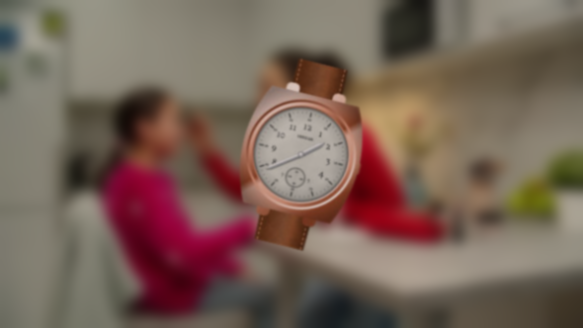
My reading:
1h39
